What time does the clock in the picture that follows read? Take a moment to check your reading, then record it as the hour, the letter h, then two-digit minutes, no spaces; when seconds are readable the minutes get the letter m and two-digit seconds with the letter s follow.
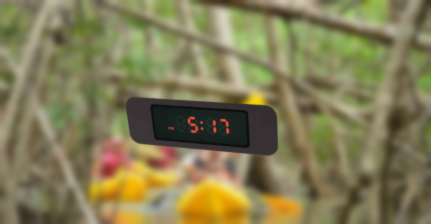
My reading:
5h17
